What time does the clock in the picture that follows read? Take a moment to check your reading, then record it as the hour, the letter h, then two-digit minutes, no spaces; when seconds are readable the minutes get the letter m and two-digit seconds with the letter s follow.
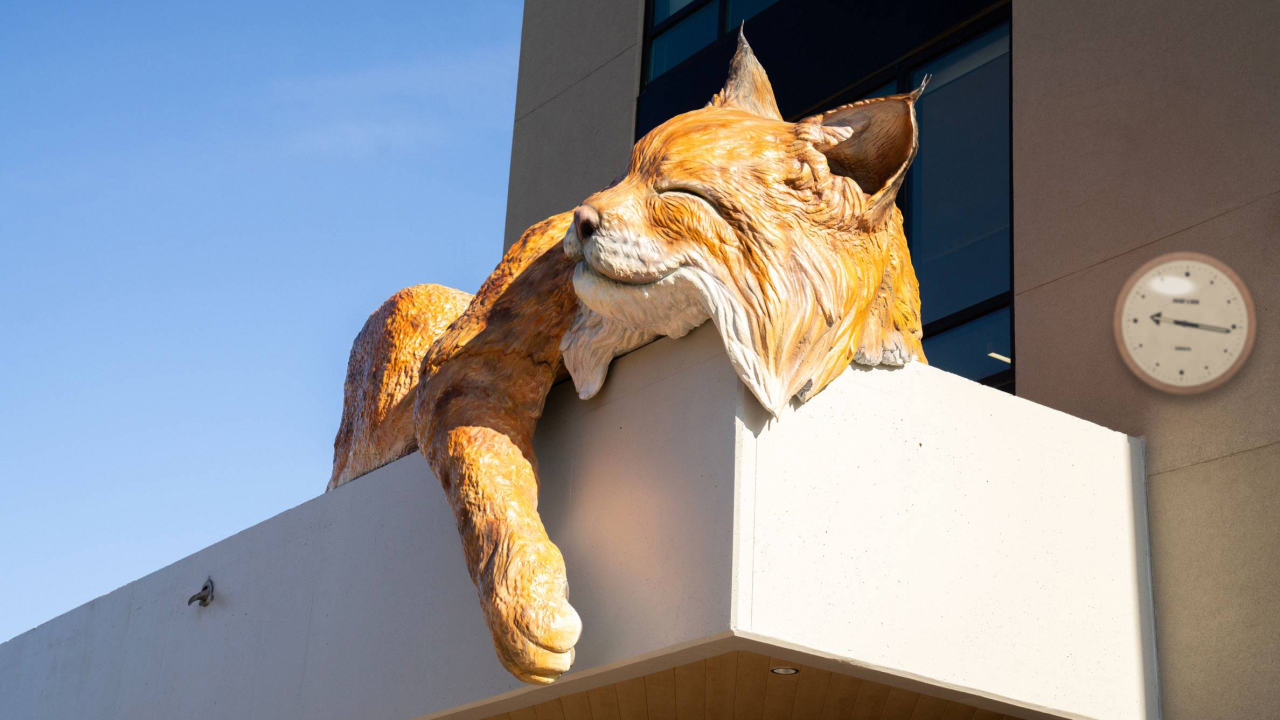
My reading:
9h16
